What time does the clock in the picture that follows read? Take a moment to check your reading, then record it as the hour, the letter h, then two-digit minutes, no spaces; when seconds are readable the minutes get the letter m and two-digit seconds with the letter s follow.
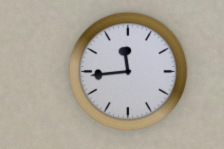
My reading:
11h44
